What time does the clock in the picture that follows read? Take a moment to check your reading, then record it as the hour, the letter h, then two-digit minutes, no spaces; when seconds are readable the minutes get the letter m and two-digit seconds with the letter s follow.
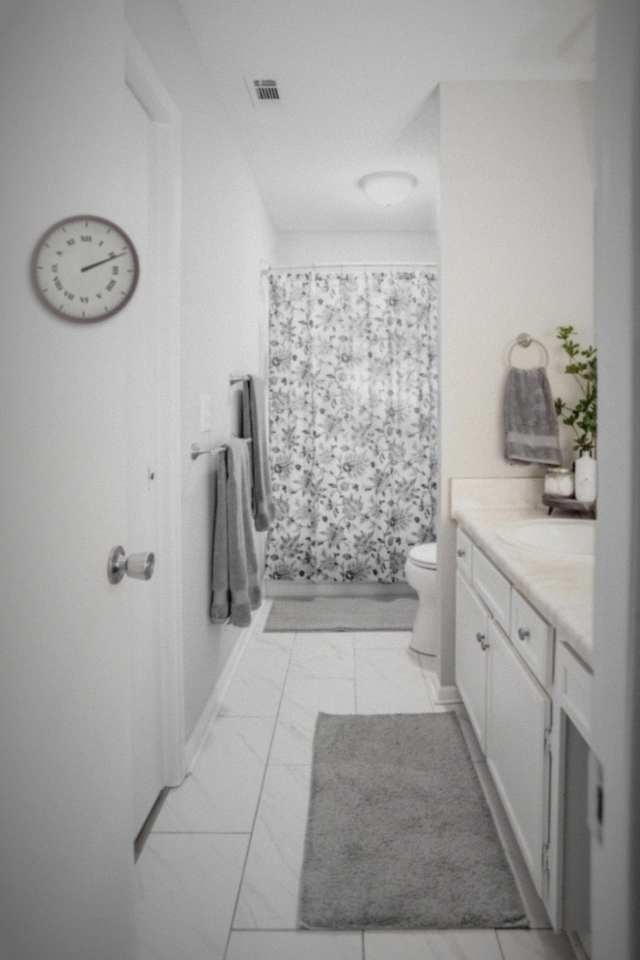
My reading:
2h11
